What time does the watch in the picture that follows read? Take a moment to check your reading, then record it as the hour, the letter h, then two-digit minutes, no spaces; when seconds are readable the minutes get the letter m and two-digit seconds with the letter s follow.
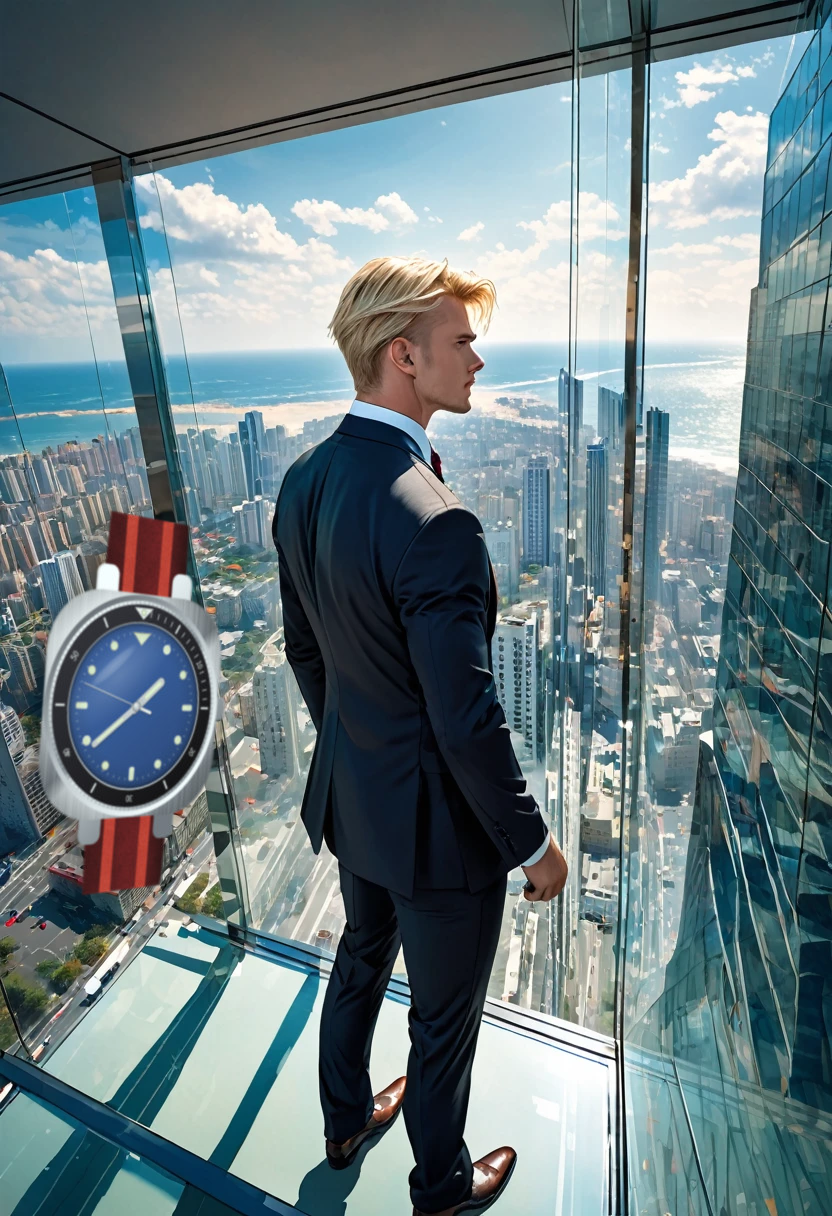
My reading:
1h38m48s
